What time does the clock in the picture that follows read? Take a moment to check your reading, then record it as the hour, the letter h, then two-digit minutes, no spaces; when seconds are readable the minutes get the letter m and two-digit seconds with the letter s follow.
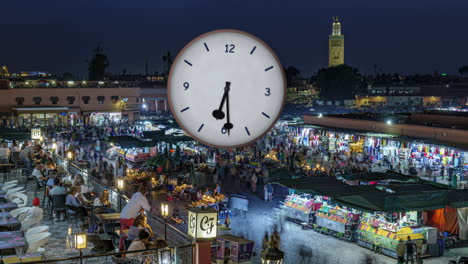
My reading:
6h29
